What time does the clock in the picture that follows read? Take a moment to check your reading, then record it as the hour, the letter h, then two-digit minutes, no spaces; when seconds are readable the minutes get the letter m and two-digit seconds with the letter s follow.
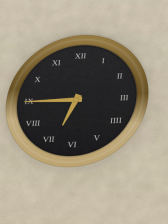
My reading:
6h45
